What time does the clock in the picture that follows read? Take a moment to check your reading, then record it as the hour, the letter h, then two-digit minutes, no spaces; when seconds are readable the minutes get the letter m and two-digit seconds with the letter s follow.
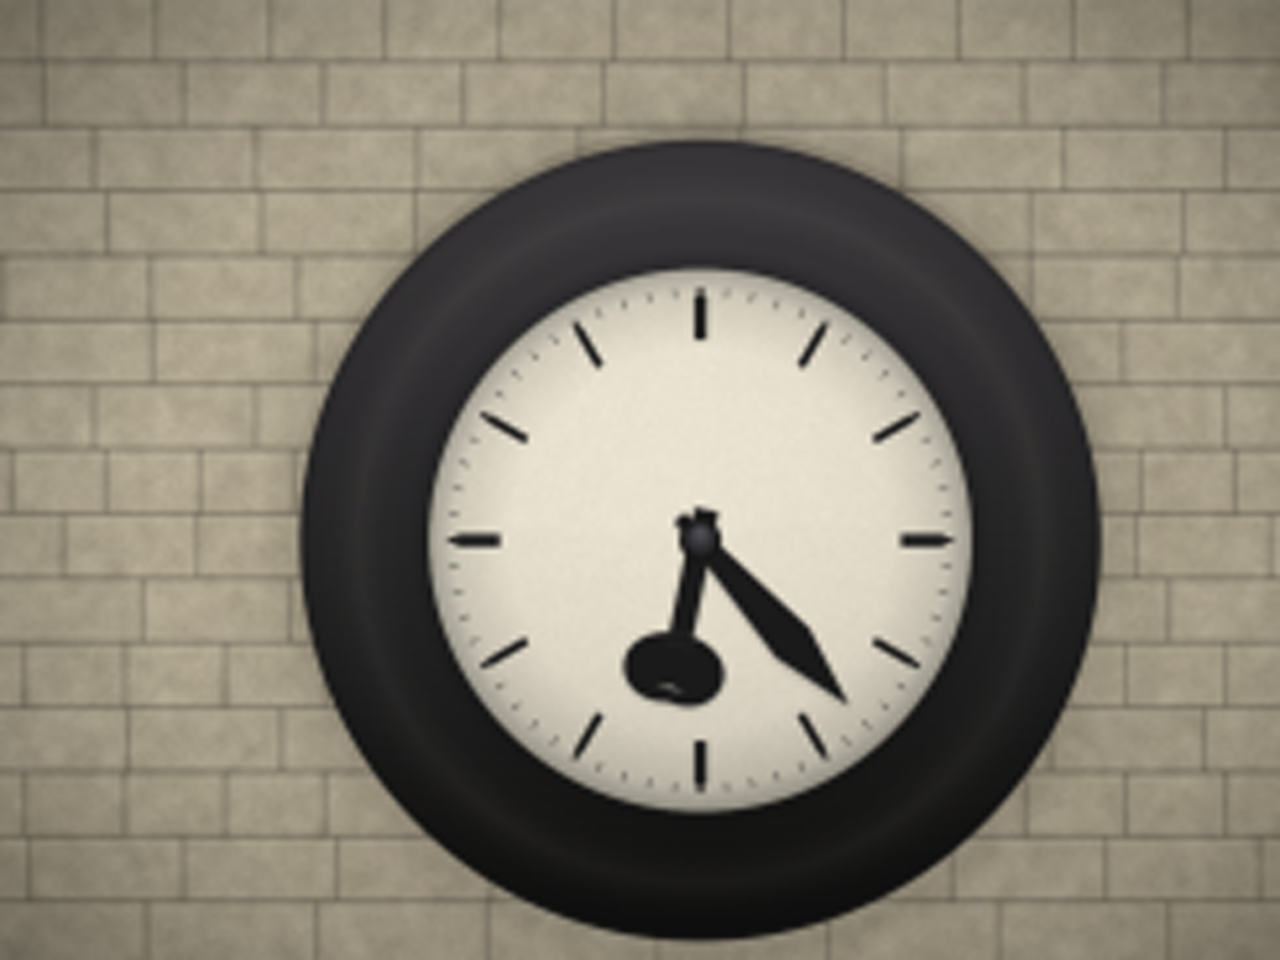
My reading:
6h23
